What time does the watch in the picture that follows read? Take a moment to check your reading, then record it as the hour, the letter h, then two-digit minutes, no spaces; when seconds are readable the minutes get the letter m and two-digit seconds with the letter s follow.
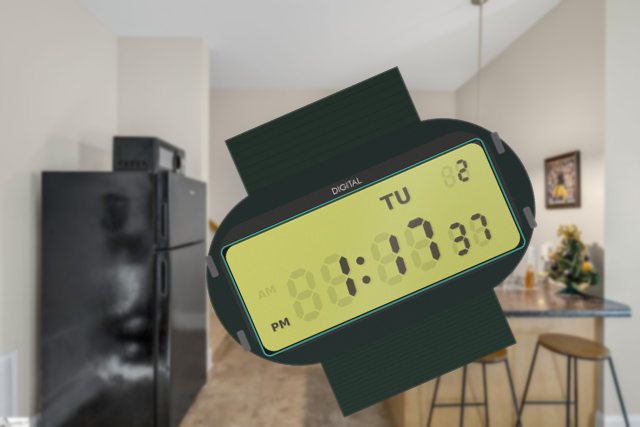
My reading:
1h17m37s
